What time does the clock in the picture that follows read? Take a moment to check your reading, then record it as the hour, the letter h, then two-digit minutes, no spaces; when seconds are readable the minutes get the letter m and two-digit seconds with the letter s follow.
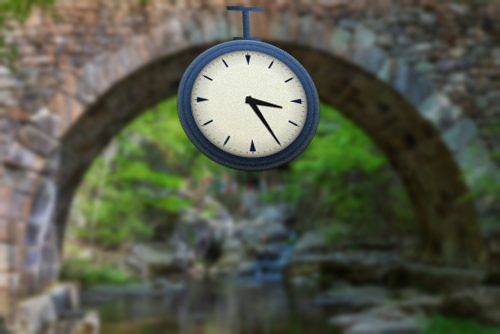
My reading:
3h25
